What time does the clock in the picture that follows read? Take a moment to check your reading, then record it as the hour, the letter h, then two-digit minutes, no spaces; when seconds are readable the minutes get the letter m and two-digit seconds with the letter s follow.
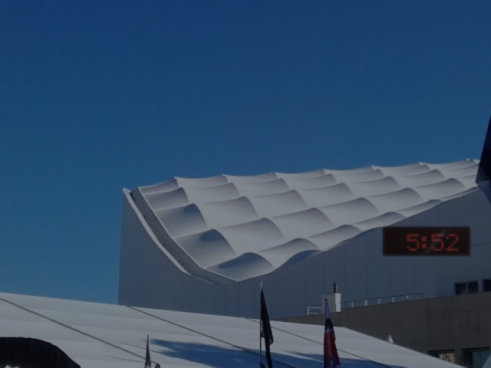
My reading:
5h52
